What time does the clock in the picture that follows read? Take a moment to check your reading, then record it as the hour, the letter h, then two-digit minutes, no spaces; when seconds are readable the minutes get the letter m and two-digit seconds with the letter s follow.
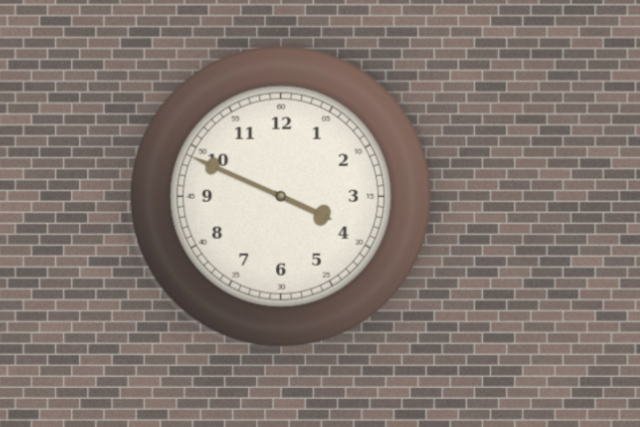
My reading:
3h49
